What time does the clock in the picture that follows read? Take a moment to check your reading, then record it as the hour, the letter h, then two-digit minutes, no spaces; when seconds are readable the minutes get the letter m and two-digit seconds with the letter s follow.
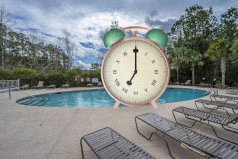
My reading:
7h00
